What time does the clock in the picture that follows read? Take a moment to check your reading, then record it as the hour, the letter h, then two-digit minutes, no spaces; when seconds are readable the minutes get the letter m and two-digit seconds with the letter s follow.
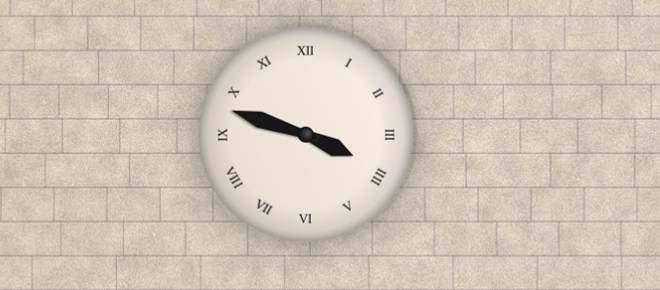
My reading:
3h48
